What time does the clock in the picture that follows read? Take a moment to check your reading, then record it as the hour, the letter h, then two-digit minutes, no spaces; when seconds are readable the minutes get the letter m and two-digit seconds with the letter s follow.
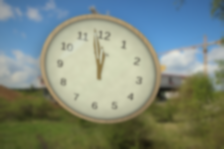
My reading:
11h58
